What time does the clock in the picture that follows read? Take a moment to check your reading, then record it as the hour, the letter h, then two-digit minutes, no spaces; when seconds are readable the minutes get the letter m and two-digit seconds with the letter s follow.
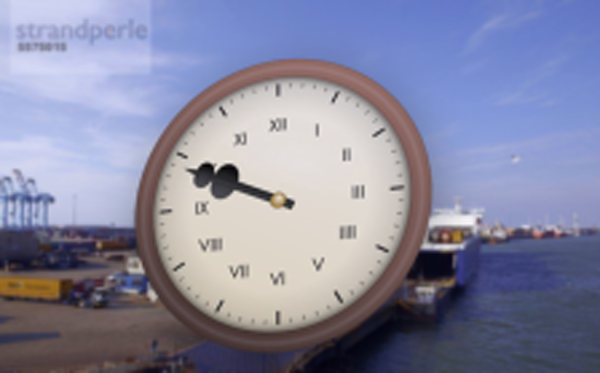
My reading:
9h49
